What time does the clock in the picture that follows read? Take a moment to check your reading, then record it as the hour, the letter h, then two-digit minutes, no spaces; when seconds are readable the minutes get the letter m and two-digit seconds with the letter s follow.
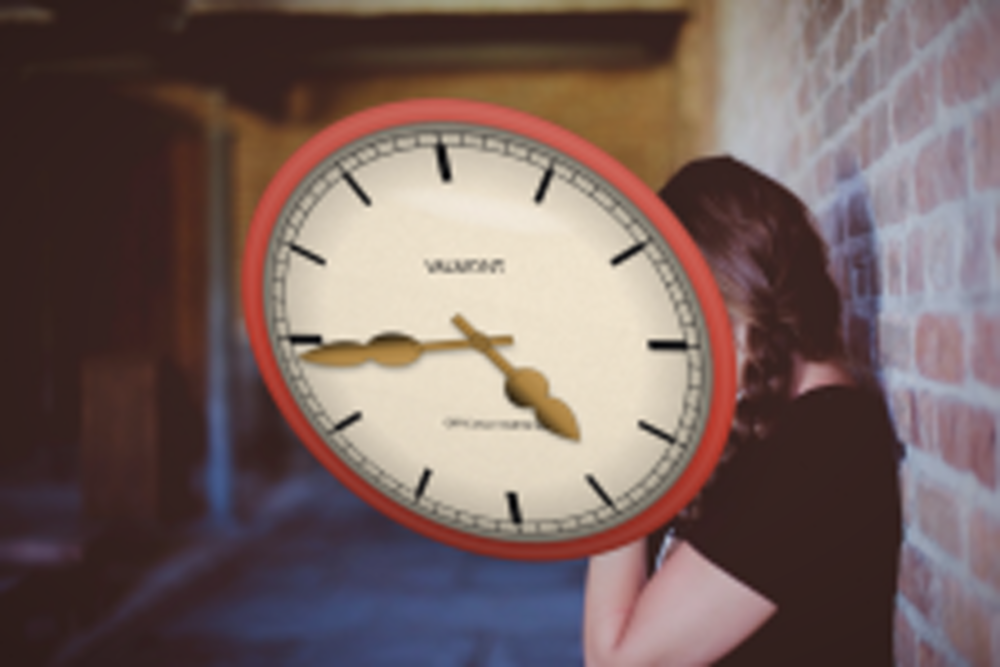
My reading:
4h44
